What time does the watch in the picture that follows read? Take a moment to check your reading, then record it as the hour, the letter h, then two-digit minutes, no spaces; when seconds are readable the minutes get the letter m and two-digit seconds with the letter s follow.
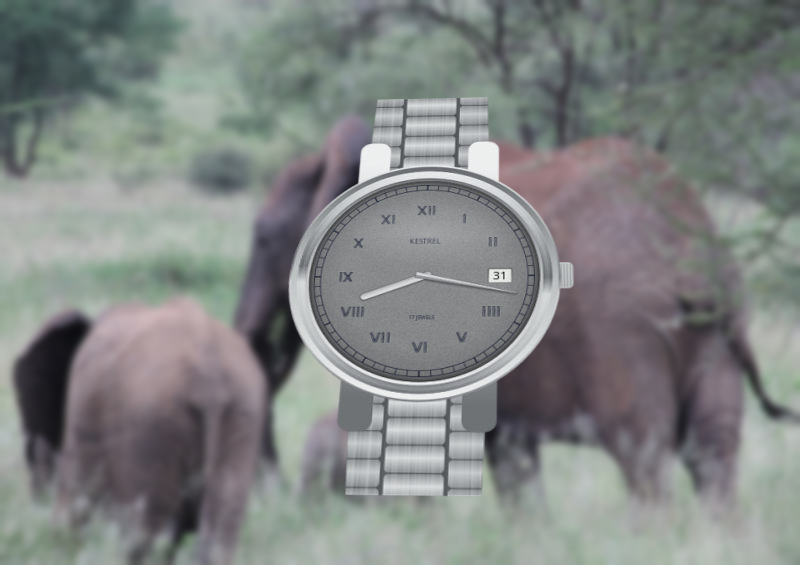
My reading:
8h17
